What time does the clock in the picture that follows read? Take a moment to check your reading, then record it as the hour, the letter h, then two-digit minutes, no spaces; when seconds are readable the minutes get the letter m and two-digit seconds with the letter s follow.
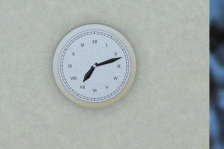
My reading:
7h12
